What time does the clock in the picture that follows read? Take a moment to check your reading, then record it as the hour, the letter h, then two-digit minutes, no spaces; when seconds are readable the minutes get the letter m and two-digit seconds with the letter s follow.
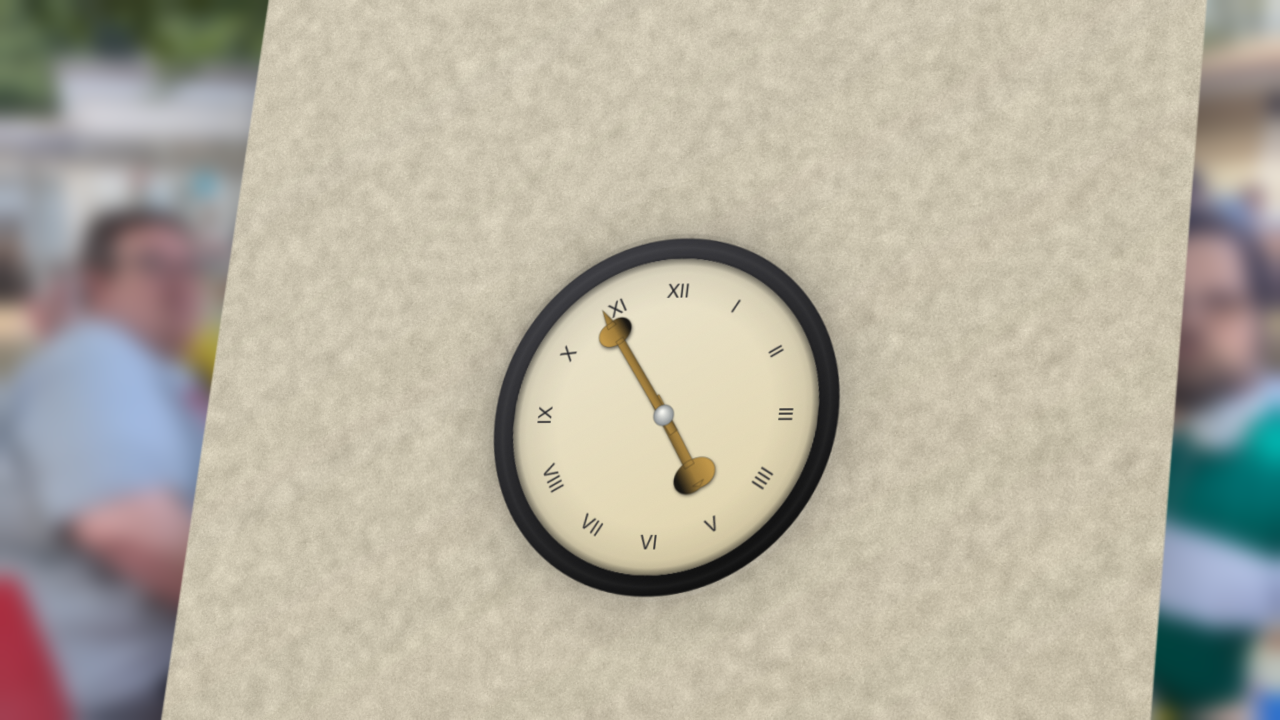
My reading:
4h54
